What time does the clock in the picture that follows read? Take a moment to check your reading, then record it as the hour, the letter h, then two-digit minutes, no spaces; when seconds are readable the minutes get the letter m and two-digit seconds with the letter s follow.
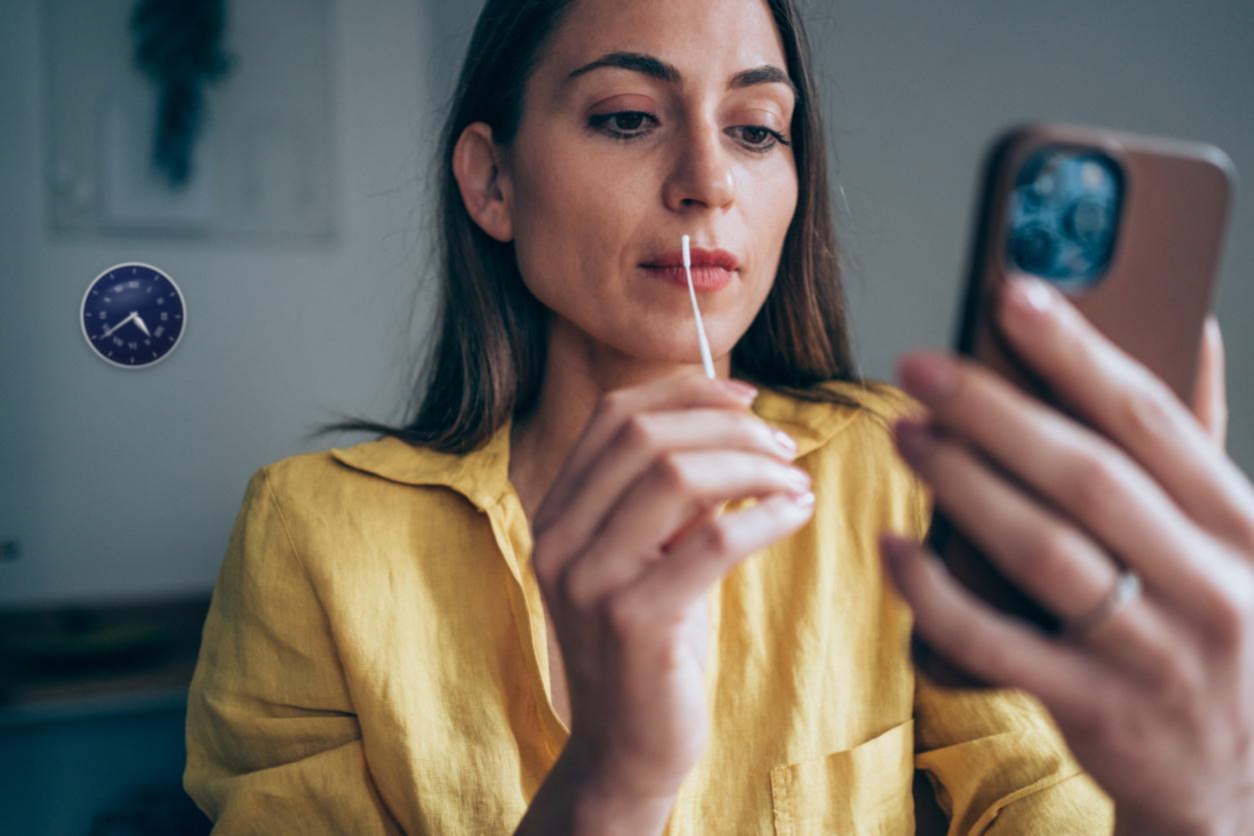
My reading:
4h39
